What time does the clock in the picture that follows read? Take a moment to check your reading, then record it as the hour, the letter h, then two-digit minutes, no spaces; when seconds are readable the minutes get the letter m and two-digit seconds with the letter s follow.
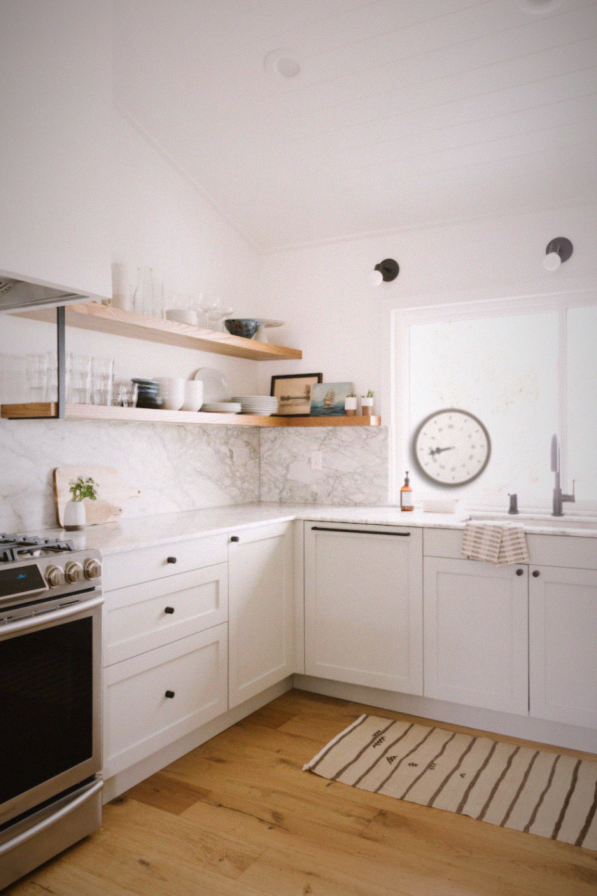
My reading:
8h43
